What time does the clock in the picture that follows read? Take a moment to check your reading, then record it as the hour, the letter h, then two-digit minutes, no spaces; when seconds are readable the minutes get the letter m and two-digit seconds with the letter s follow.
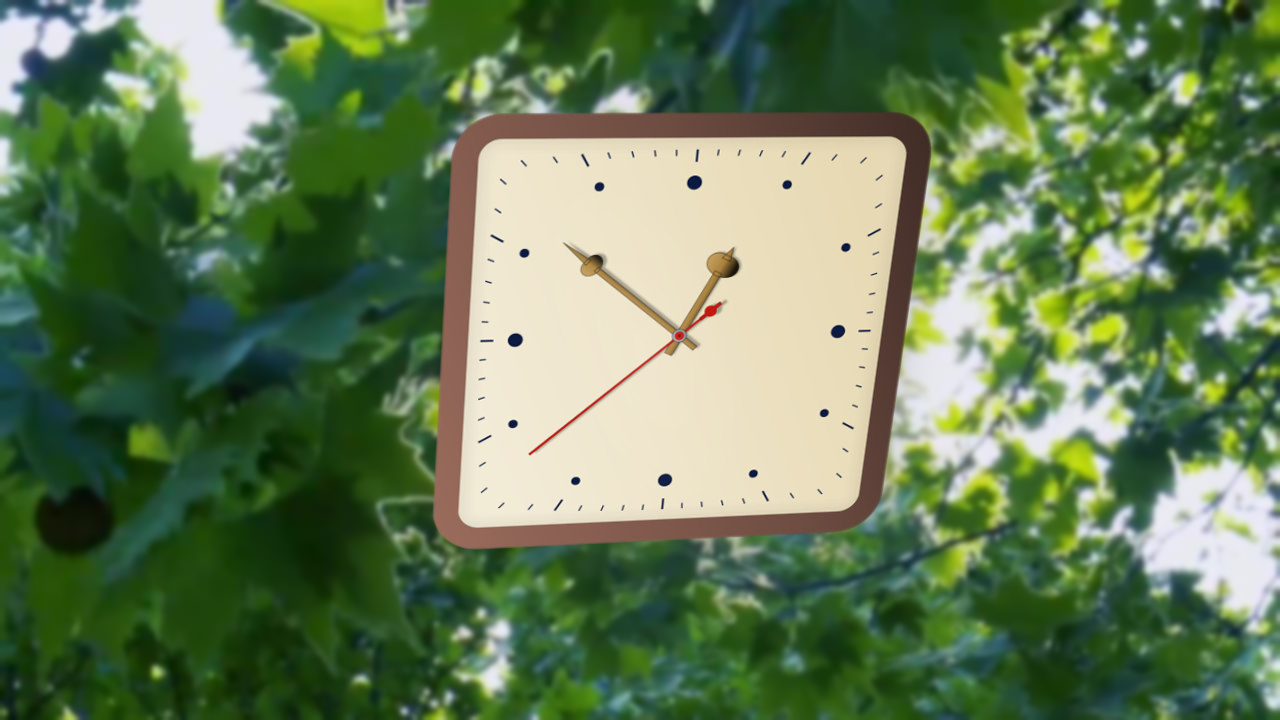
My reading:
12h51m38s
